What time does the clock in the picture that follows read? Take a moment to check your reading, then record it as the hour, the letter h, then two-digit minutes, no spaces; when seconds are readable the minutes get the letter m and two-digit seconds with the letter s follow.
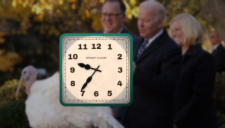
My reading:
9h36
